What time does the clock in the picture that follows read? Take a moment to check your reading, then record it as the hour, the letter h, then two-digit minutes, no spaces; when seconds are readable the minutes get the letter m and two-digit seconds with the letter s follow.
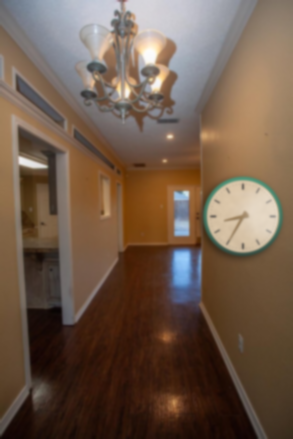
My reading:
8h35
